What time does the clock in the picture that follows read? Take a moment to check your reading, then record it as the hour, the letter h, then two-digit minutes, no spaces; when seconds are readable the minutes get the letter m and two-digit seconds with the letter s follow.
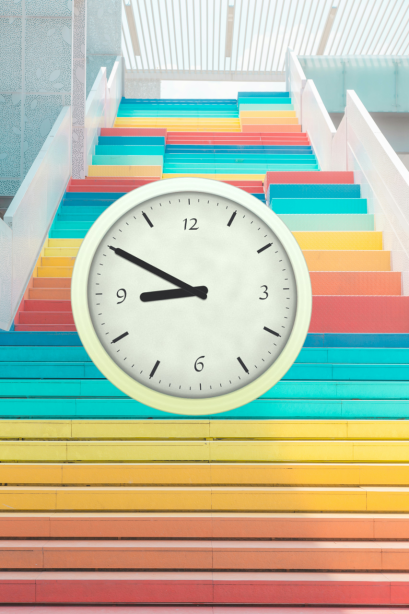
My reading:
8h50
